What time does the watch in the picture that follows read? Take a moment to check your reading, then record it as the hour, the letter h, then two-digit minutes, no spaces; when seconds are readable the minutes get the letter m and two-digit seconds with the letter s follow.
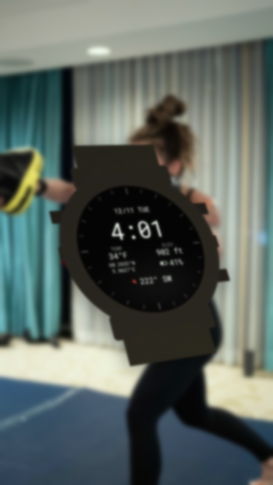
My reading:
4h01
